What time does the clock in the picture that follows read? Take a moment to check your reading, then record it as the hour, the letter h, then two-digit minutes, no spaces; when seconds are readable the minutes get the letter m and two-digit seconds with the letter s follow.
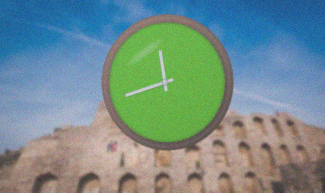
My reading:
11h42
